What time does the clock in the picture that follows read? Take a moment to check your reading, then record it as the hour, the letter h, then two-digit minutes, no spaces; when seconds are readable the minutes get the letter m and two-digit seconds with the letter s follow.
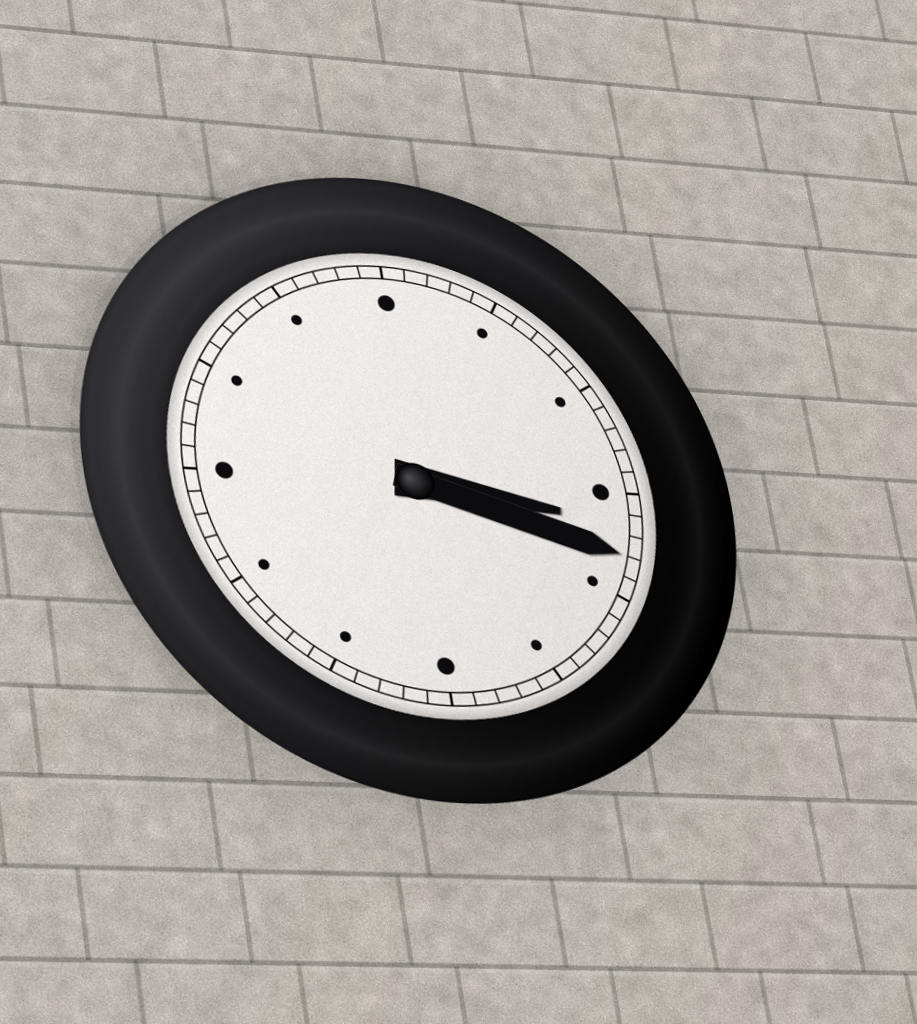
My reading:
3h18
